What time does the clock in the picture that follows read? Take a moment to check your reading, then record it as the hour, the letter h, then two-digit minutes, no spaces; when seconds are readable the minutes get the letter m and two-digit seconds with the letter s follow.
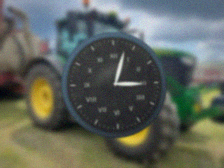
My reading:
3h03
